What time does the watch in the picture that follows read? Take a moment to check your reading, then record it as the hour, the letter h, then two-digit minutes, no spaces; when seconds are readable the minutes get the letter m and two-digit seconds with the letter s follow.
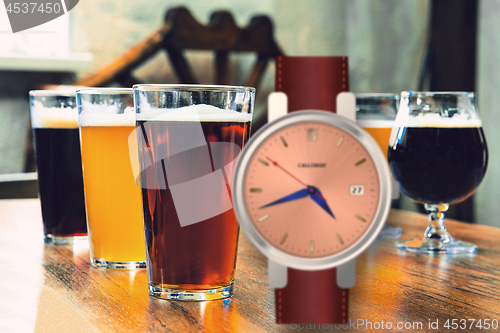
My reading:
4h41m51s
